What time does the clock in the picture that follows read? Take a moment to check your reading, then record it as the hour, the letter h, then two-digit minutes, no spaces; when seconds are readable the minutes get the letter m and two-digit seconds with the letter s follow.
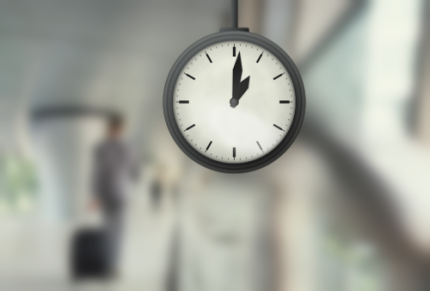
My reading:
1h01
